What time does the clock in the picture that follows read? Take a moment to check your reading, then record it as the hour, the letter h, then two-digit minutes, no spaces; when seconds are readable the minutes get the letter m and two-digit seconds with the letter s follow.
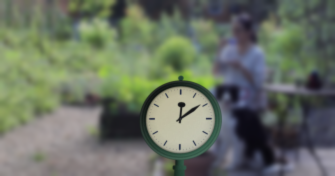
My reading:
12h09
